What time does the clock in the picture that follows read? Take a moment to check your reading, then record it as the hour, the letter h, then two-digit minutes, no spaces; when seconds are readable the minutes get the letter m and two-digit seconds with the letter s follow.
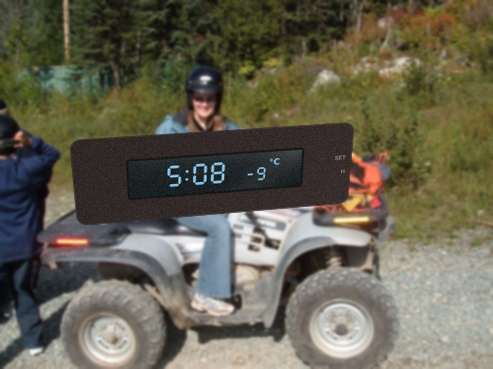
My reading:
5h08
